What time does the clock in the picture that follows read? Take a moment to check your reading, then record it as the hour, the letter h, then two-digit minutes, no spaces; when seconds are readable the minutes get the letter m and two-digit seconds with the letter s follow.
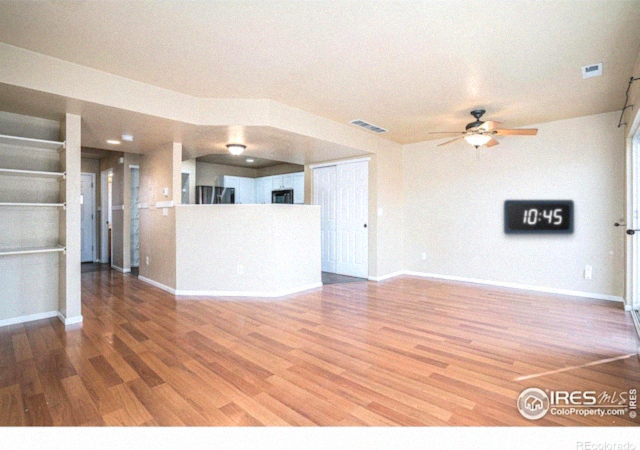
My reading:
10h45
